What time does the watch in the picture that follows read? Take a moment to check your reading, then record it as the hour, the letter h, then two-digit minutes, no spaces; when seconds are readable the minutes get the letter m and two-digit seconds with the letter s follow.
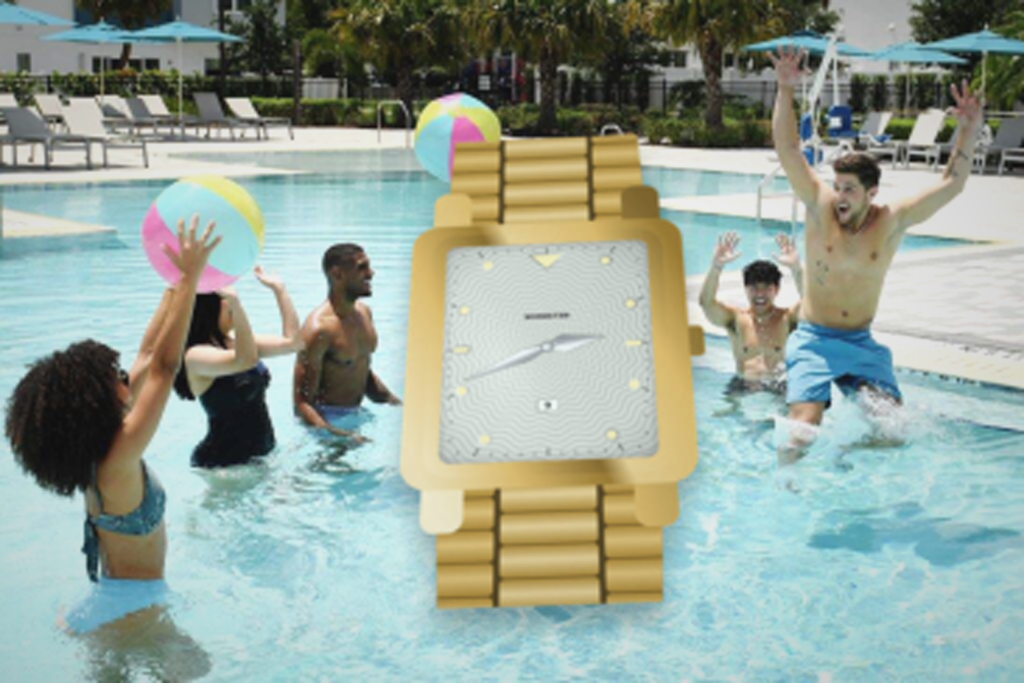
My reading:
2h41
